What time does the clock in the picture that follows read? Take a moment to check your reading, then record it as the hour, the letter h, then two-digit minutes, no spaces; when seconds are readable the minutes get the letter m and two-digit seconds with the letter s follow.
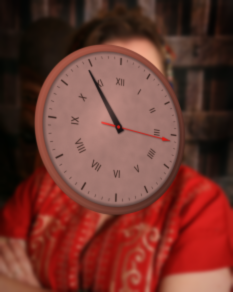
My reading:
10h54m16s
